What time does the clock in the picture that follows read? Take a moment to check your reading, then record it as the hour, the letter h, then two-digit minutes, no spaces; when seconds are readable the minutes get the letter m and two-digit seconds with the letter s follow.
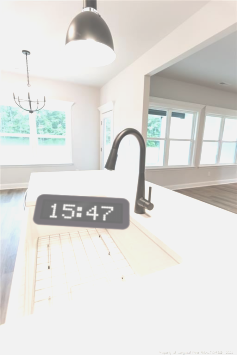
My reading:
15h47
